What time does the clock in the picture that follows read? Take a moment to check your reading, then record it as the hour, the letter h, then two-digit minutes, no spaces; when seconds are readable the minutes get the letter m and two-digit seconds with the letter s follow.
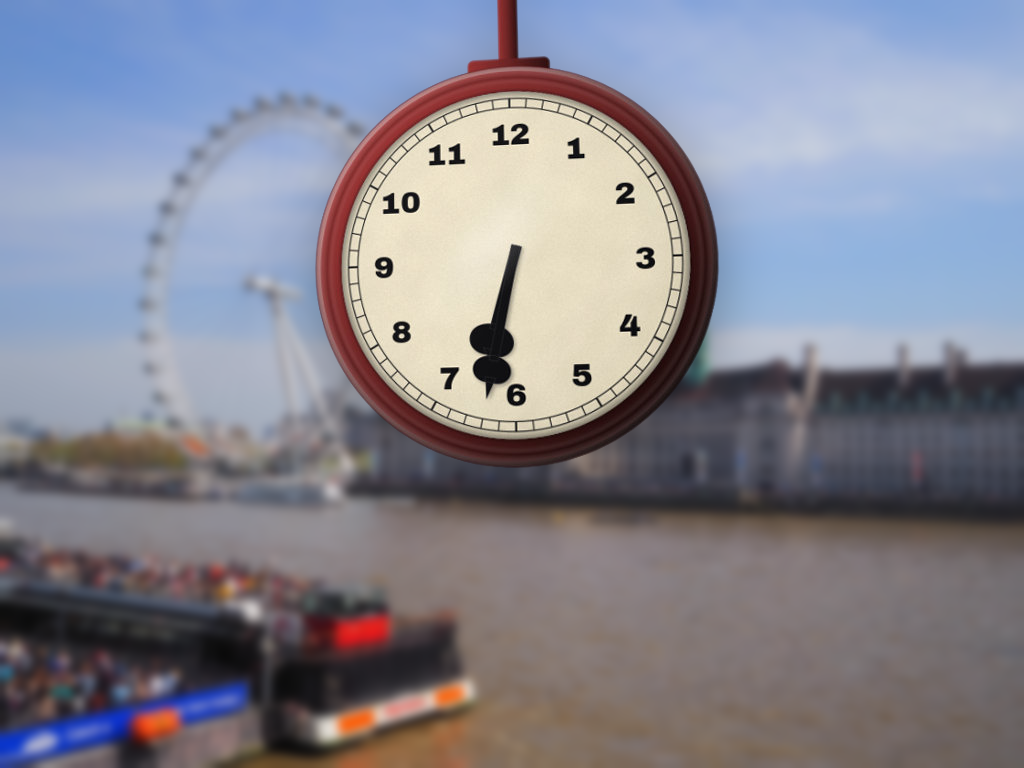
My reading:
6h32
